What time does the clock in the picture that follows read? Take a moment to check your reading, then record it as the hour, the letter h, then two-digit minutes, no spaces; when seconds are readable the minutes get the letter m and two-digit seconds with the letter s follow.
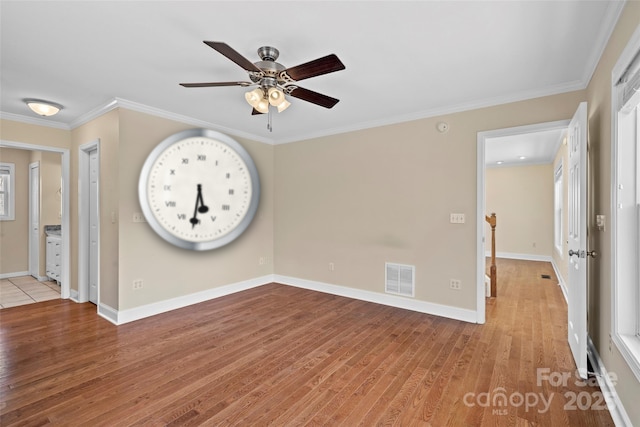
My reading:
5h31
